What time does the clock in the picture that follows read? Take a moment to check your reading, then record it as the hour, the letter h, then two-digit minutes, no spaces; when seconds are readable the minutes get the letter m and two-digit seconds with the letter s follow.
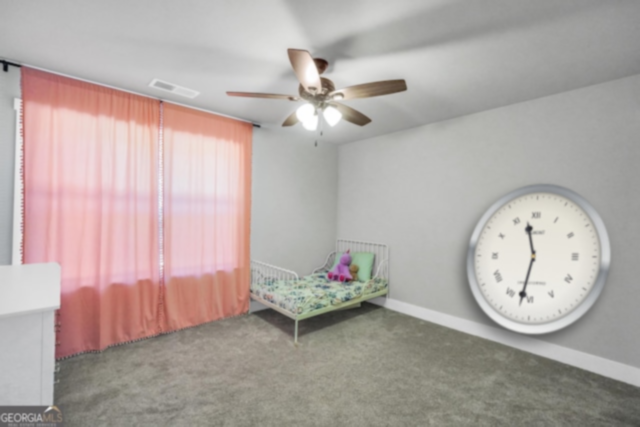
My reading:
11h32
